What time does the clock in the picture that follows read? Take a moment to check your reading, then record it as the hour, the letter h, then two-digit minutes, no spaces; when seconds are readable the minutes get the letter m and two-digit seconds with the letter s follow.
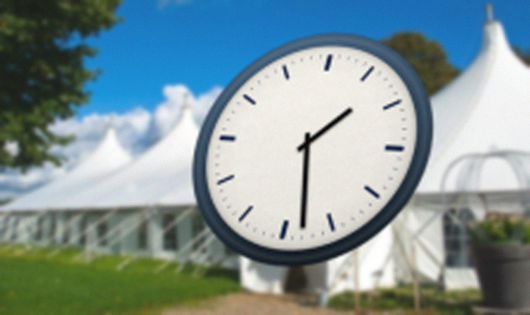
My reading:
1h28
